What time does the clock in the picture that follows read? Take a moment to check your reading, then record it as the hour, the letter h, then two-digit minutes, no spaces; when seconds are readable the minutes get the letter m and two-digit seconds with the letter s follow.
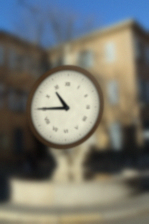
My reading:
10h45
